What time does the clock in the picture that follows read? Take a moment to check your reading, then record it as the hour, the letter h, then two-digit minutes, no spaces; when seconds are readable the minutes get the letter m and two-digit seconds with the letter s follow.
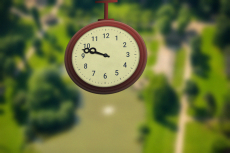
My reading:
9h48
